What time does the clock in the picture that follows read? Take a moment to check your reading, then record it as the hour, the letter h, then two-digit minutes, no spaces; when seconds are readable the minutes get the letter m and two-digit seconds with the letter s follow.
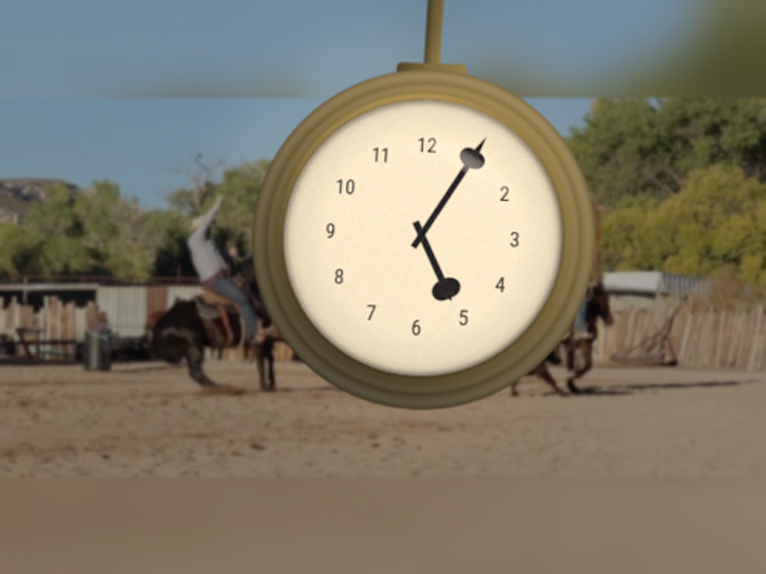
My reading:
5h05
